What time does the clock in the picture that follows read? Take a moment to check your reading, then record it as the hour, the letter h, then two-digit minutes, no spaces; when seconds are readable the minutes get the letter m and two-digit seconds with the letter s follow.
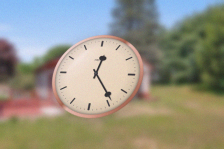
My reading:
12h24
